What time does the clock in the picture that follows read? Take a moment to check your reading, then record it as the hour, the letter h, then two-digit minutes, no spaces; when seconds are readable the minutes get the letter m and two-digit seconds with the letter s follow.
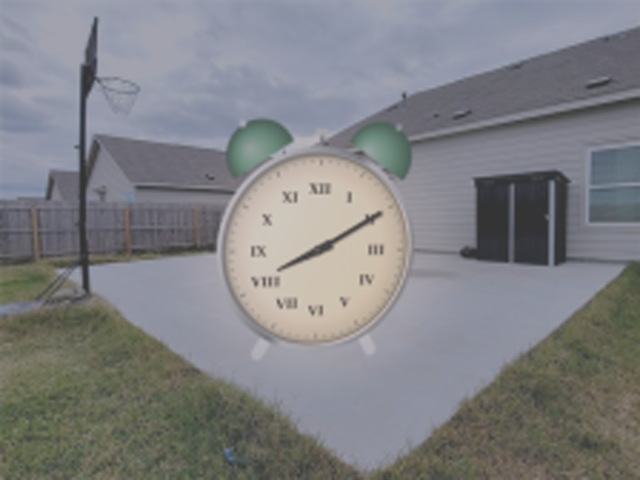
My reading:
8h10
